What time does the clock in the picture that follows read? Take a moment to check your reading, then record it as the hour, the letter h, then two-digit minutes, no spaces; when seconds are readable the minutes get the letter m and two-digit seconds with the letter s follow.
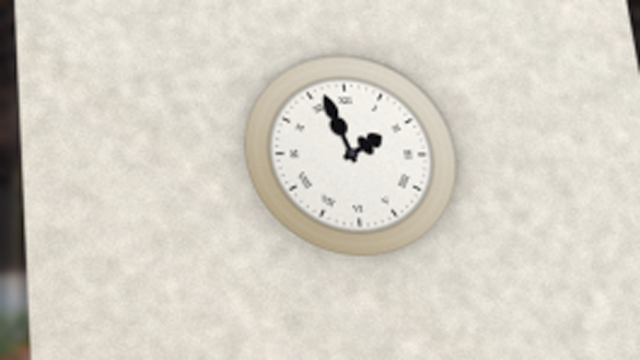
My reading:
1h57
